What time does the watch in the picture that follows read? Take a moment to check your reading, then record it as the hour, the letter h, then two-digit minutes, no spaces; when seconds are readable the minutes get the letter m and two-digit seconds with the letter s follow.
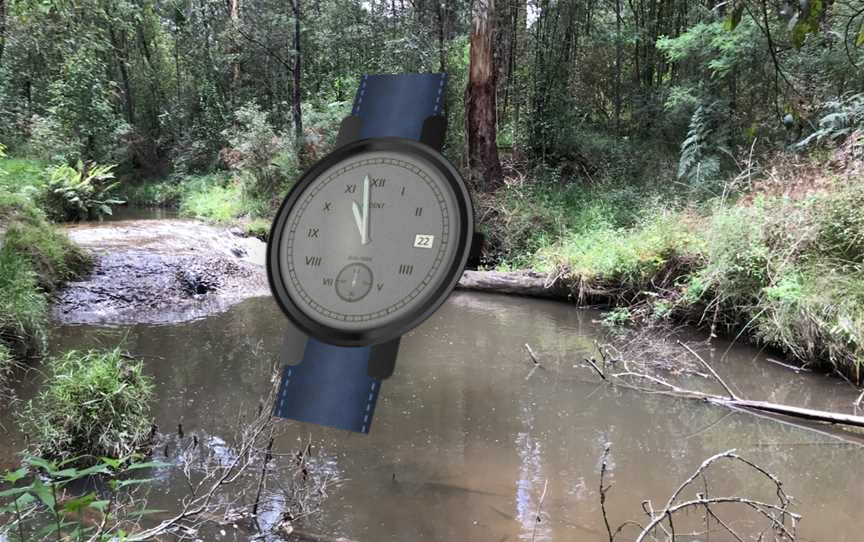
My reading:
10h58
